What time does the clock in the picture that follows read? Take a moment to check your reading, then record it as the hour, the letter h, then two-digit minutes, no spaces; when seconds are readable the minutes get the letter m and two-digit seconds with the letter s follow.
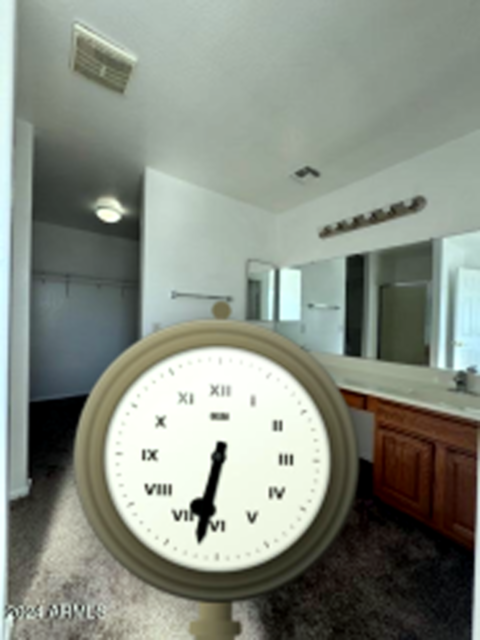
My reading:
6h32
